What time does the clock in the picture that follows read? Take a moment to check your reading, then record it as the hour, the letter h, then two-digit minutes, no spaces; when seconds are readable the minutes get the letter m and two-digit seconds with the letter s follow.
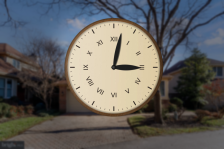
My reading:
3h02
